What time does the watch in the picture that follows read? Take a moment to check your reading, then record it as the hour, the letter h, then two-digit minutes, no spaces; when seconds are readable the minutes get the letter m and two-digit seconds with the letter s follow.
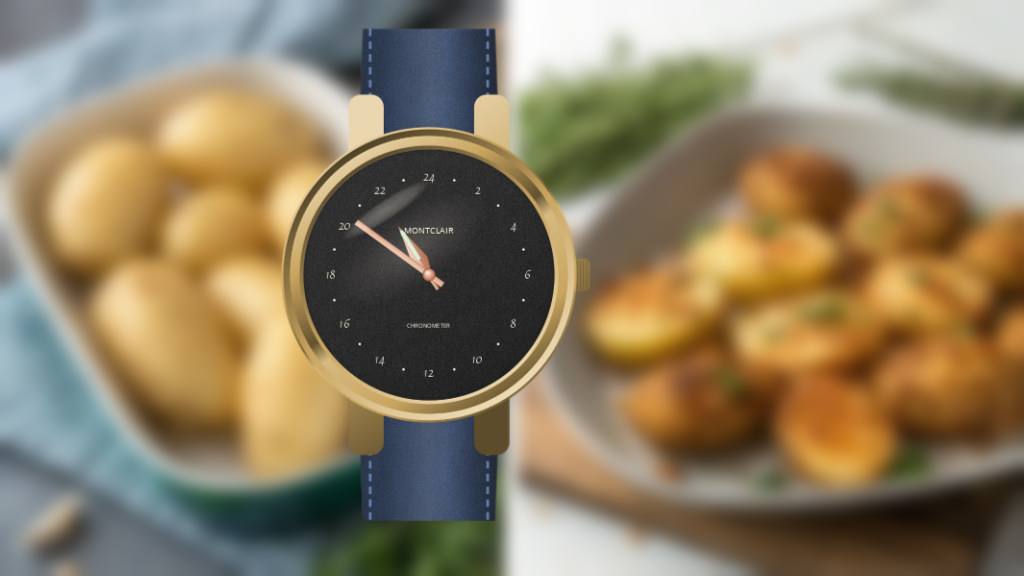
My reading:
21h51
